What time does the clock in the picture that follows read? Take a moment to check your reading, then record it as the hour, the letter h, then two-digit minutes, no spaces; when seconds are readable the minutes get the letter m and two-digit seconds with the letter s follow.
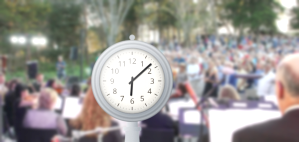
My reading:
6h08
